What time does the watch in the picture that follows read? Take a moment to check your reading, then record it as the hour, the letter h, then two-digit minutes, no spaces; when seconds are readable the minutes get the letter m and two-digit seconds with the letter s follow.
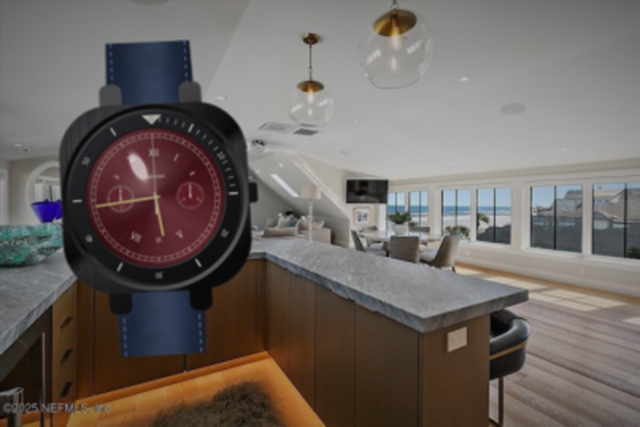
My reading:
5h44
